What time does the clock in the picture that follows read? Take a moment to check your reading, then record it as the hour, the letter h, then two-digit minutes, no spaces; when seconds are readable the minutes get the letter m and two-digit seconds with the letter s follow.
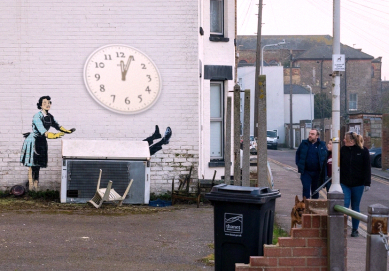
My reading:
12h04
